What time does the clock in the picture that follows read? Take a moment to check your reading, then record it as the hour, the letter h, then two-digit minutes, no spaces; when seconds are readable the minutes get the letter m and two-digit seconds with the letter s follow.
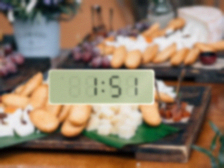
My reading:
1h51
